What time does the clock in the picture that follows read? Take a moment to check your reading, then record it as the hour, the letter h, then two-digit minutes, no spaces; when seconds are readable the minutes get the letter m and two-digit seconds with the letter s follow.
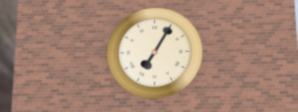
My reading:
7h05
